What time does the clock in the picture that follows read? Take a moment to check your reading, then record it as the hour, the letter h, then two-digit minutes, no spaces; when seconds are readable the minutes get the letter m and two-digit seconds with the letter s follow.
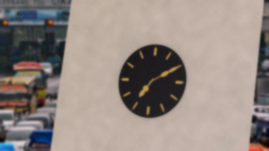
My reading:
7h10
